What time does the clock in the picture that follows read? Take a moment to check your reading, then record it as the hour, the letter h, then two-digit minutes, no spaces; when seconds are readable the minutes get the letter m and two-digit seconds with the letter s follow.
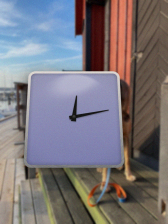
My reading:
12h13
